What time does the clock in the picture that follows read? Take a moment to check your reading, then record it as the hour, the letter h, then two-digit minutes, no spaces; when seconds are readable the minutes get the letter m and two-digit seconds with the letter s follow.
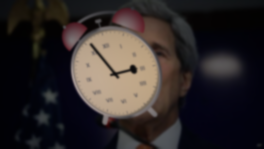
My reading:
2h56
